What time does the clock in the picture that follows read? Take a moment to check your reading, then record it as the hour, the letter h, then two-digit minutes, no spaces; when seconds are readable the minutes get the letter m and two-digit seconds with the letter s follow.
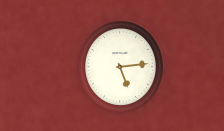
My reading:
5h14
